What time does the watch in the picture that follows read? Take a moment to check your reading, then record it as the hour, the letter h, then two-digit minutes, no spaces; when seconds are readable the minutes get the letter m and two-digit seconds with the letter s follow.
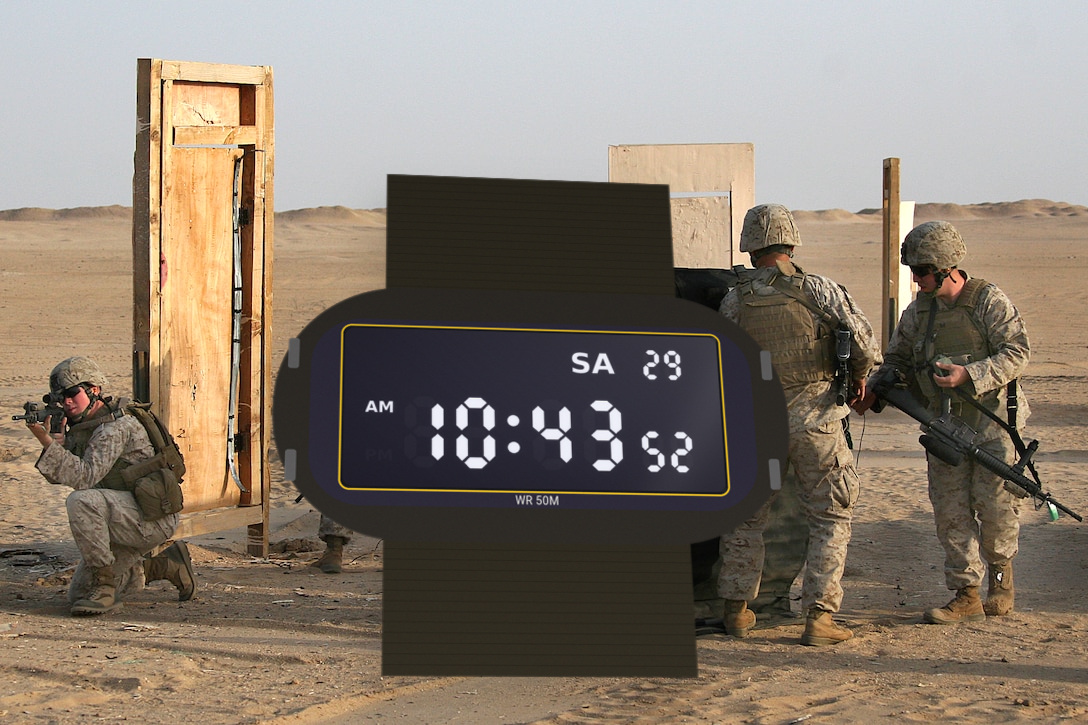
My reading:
10h43m52s
